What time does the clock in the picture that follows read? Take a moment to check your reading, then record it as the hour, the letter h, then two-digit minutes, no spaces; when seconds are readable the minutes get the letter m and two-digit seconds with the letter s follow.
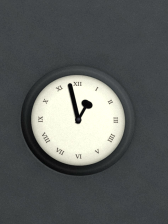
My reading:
12h58
